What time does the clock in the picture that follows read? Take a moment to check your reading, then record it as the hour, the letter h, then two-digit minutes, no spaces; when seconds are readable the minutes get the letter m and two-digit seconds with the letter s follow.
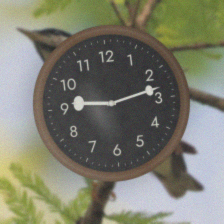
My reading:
9h13
